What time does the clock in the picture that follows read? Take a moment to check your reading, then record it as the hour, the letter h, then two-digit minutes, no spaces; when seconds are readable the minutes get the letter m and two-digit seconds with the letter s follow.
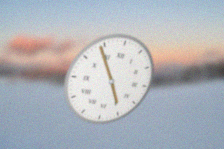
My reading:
4h54
